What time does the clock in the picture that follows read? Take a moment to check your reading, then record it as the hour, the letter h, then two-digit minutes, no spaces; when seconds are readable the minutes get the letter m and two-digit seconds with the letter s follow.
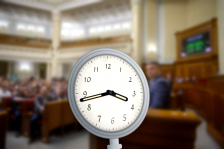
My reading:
3h43
